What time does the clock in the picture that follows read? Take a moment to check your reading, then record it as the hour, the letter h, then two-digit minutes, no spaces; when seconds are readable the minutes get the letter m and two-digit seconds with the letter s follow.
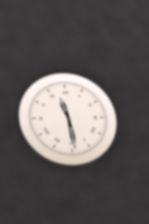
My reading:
11h29
